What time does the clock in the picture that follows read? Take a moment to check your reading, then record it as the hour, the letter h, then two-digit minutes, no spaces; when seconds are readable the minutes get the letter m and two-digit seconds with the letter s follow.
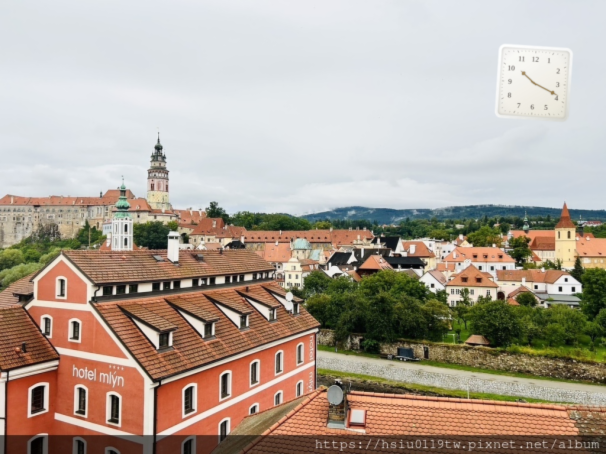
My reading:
10h19
